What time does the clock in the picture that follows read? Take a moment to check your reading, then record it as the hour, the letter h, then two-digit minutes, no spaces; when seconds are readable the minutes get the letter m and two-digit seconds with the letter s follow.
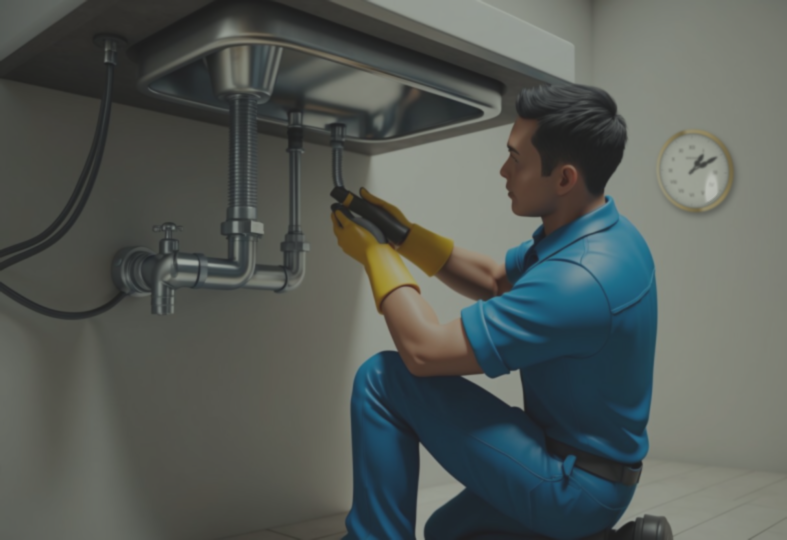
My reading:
1h10
